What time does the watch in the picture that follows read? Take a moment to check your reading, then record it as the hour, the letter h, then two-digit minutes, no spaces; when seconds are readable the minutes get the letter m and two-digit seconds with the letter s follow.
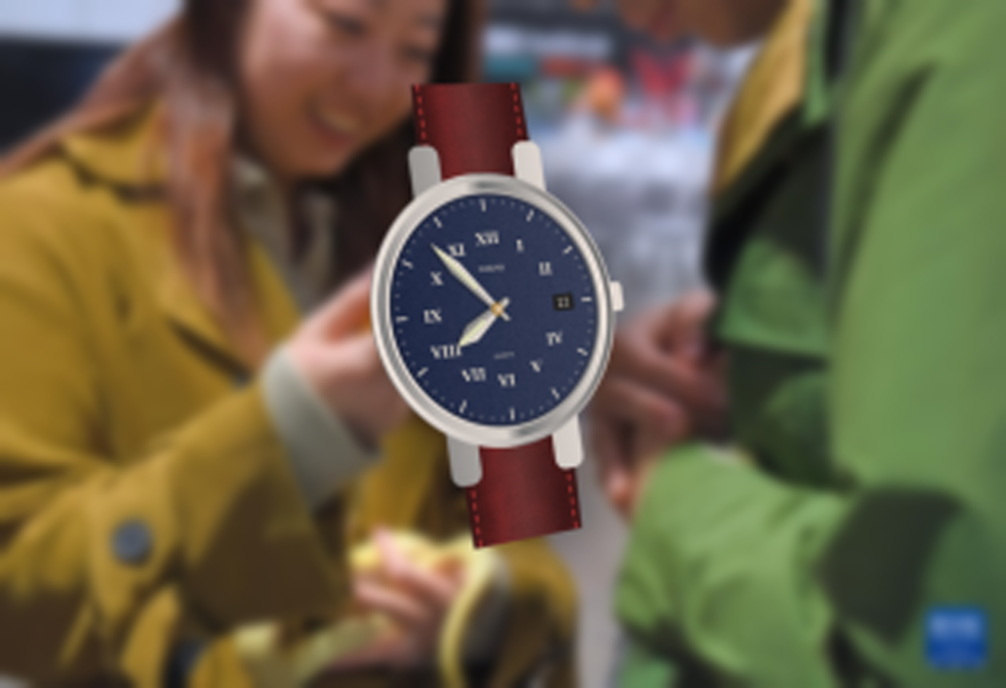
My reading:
7h53
